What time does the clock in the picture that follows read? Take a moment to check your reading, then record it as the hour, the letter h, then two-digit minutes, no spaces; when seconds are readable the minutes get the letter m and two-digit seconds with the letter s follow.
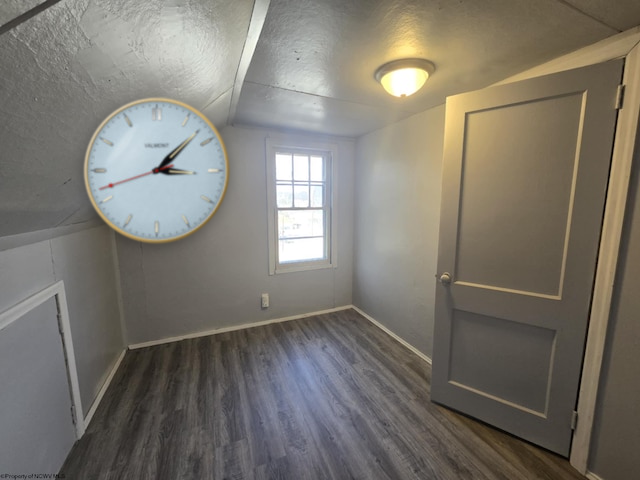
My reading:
3h07m42s
